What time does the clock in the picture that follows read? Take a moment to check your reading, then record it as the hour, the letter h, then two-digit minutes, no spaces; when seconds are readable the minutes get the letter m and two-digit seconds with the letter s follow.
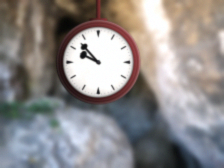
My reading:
9h53
